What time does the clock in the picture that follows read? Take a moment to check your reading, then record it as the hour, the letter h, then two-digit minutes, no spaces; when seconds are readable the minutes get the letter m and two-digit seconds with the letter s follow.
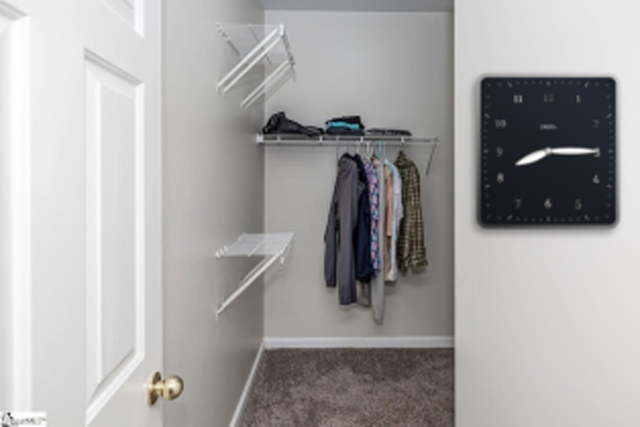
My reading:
8h15
